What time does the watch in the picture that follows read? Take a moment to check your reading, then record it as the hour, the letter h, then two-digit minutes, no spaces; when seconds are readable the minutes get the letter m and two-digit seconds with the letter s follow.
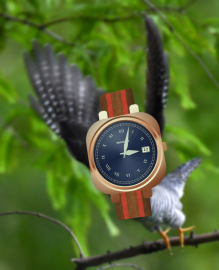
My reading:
3h03
